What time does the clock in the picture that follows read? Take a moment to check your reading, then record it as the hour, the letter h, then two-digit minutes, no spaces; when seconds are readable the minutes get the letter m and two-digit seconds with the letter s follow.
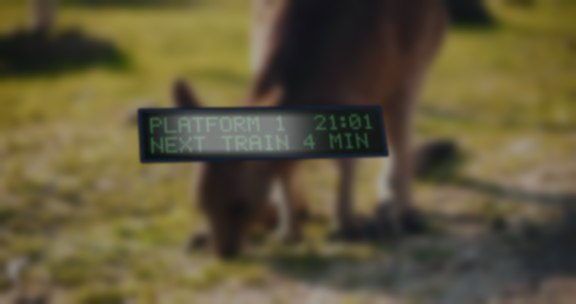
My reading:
21h01
